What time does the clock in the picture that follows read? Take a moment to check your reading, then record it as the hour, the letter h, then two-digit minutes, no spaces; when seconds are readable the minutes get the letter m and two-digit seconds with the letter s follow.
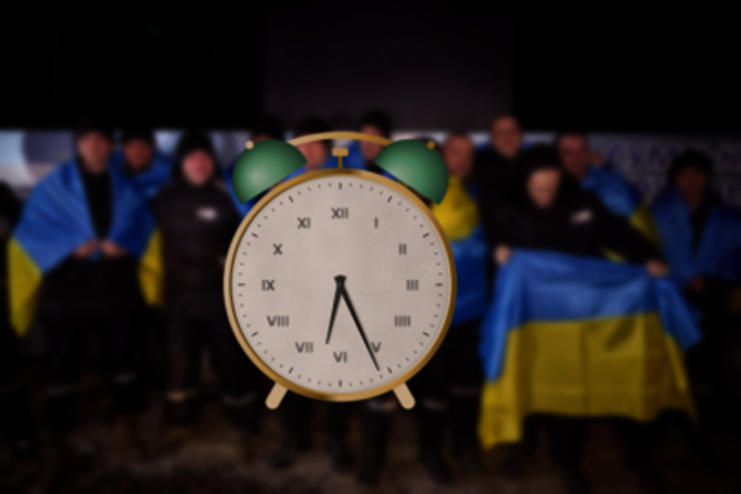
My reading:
6h26
